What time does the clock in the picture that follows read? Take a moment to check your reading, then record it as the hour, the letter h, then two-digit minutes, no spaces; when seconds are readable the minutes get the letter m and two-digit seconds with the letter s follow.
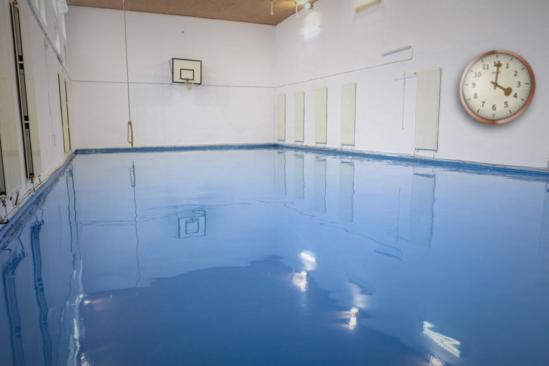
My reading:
4h01
